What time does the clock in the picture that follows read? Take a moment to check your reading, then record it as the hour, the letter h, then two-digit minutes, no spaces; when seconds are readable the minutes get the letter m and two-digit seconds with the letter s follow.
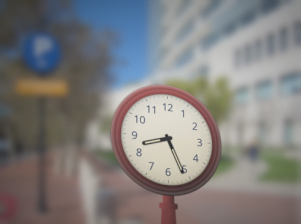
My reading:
8h26
